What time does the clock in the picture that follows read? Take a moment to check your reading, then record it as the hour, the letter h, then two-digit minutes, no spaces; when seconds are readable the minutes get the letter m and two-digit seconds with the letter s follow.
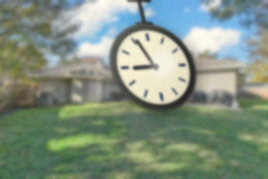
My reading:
8h56
